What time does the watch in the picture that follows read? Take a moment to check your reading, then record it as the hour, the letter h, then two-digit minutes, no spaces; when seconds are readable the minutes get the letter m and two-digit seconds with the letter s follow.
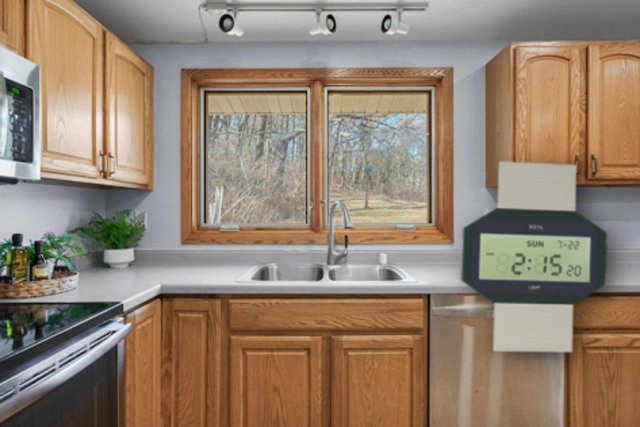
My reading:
2h15
